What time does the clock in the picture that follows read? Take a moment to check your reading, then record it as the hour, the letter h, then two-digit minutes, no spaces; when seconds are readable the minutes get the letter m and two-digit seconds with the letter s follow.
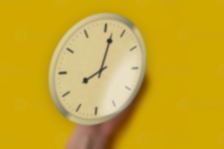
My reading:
8h02
